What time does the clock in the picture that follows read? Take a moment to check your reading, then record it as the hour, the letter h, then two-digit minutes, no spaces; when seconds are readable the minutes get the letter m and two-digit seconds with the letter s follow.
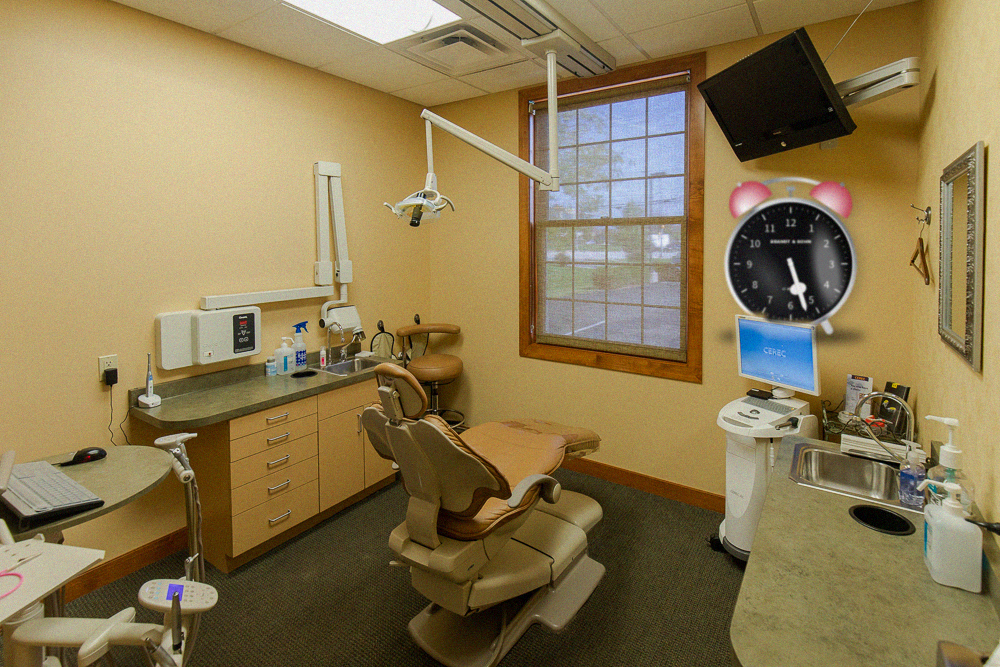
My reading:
5h27
